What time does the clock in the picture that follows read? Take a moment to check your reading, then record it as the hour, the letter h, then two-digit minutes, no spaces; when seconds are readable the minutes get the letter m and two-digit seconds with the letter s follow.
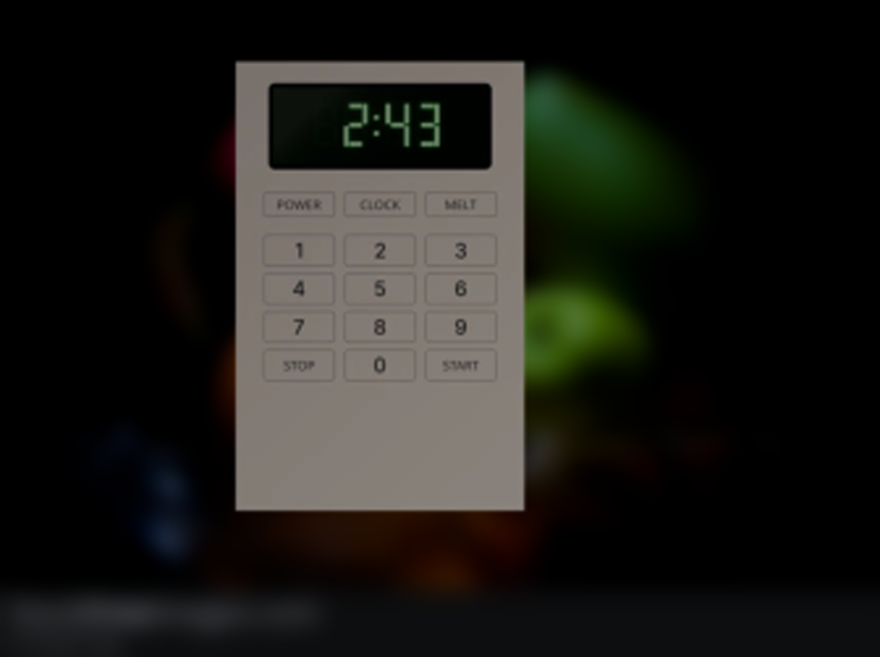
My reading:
2h43
